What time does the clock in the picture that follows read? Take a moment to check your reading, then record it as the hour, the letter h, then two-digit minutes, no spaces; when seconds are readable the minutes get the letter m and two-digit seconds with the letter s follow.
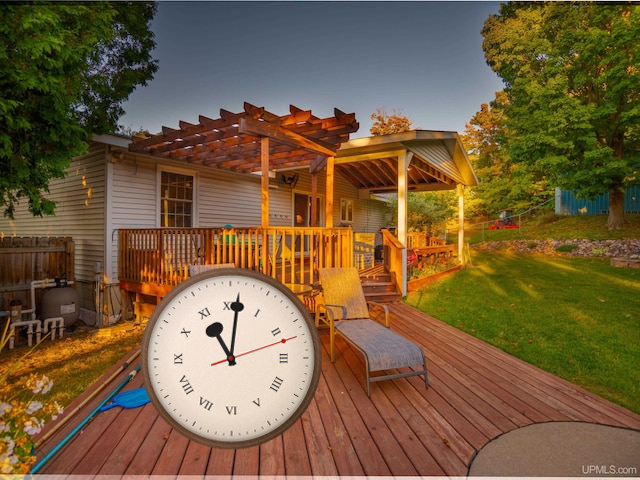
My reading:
11h01m12s
